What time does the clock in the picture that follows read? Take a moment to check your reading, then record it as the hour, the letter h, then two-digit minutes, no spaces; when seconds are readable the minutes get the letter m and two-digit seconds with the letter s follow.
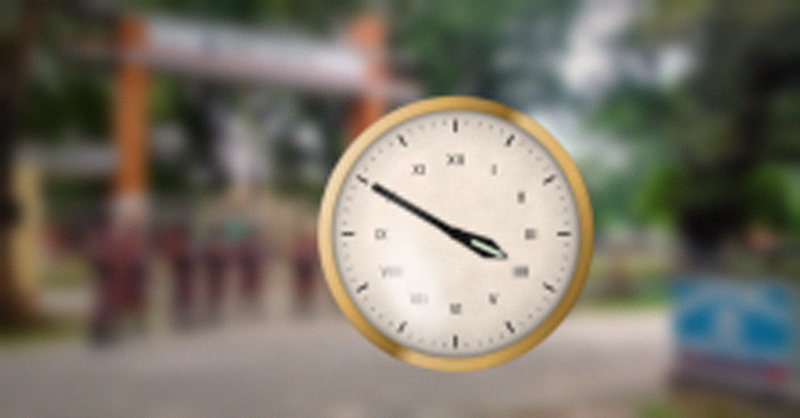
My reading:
3h50
